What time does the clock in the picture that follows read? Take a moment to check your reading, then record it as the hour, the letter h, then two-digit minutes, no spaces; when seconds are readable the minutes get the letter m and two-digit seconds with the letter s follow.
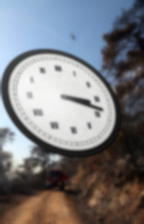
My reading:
3h18
